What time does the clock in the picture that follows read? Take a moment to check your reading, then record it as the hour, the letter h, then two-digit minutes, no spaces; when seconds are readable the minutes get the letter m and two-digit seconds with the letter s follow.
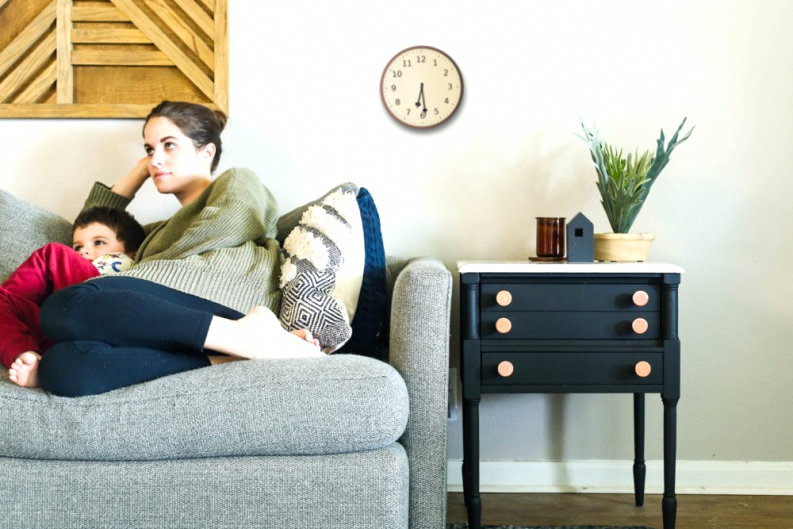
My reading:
6h29
